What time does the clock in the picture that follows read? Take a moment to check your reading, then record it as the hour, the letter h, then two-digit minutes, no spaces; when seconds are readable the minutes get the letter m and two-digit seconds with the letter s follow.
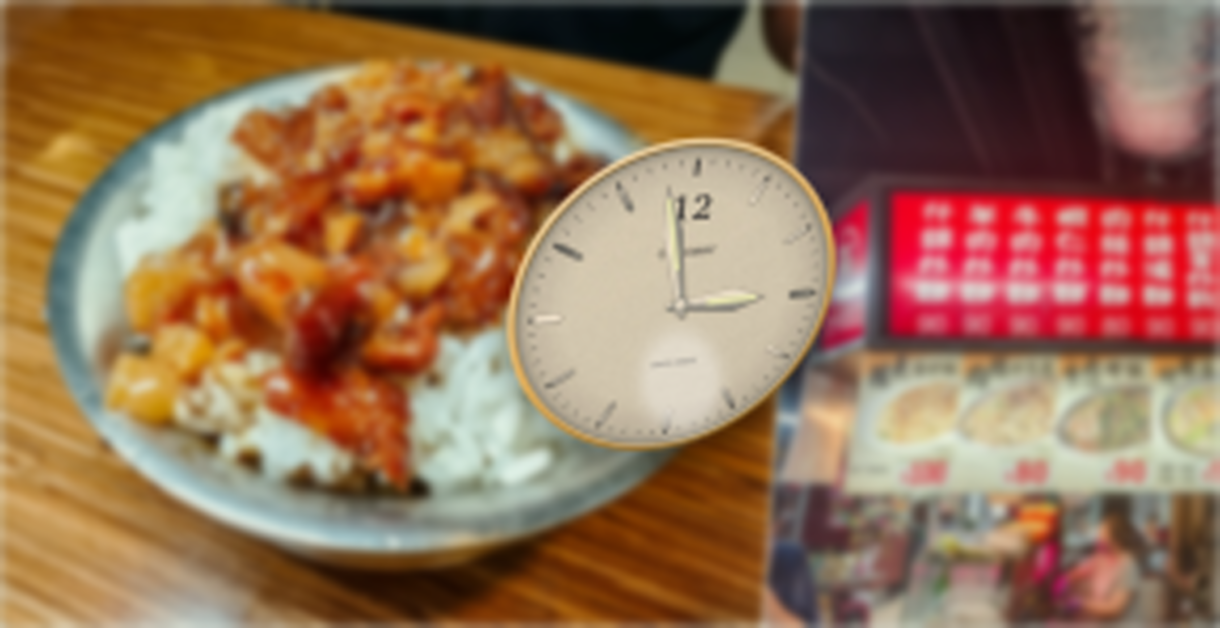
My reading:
2h58
